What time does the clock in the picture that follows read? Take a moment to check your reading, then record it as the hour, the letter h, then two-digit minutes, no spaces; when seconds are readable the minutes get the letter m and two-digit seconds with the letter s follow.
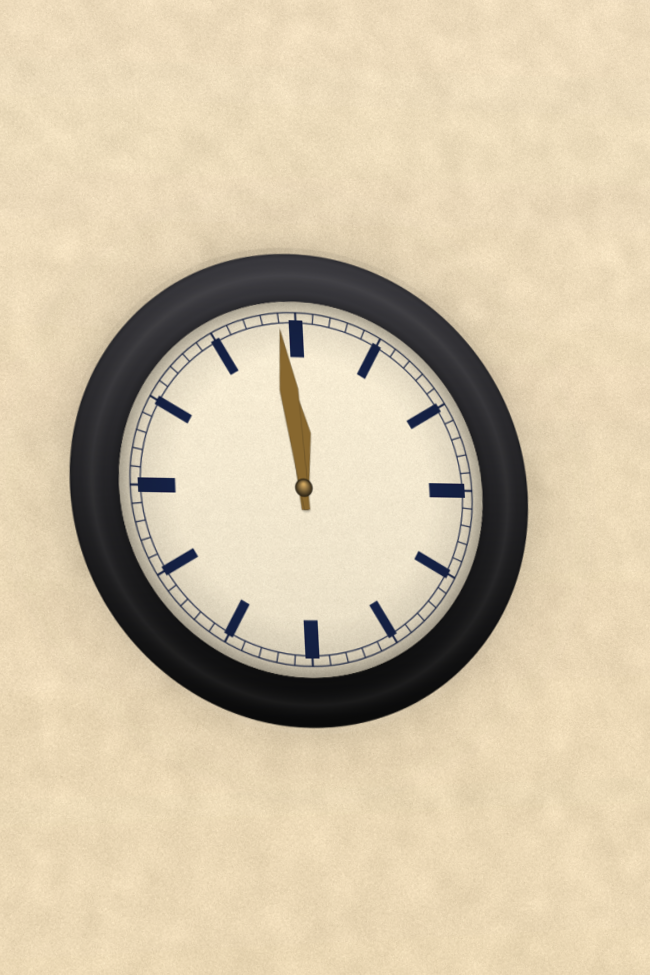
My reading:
11h59
